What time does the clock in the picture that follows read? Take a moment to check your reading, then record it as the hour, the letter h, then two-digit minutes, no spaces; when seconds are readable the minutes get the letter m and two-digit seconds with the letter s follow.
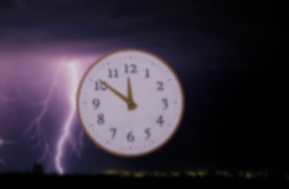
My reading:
11h51
